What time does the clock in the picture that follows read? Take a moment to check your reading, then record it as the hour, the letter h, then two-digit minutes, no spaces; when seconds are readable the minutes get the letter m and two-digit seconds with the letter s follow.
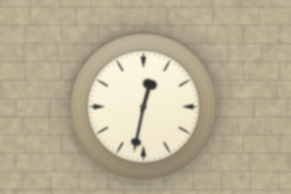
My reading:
12h32
